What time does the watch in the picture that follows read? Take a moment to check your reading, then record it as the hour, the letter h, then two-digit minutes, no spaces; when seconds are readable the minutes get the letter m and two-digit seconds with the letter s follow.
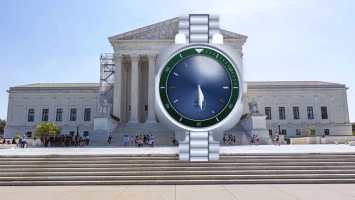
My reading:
5h29
